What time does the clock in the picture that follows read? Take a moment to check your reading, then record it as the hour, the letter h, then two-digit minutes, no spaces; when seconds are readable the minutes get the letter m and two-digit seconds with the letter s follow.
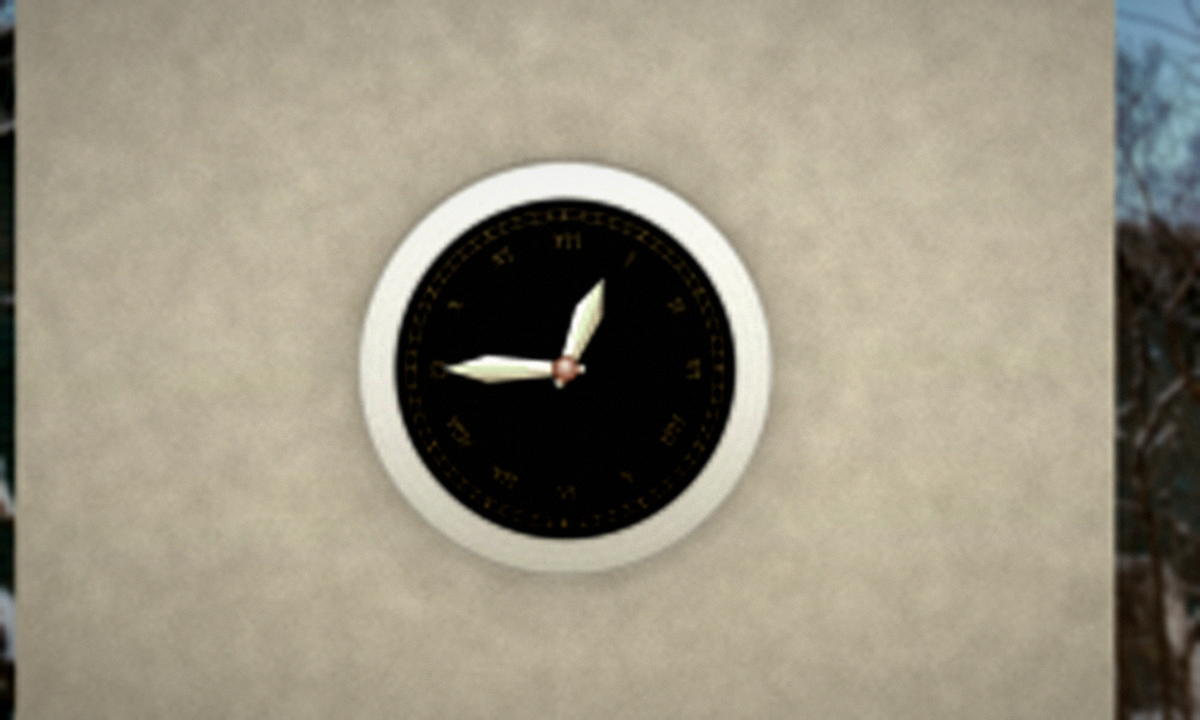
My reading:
12h45
